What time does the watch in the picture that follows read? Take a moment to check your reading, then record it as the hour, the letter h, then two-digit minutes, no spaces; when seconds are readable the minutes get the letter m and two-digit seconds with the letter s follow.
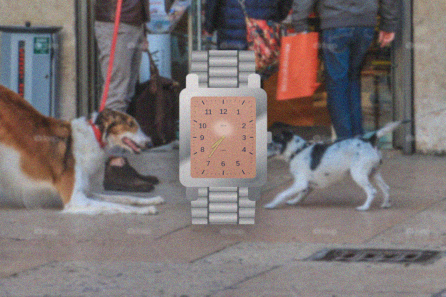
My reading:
7h36
